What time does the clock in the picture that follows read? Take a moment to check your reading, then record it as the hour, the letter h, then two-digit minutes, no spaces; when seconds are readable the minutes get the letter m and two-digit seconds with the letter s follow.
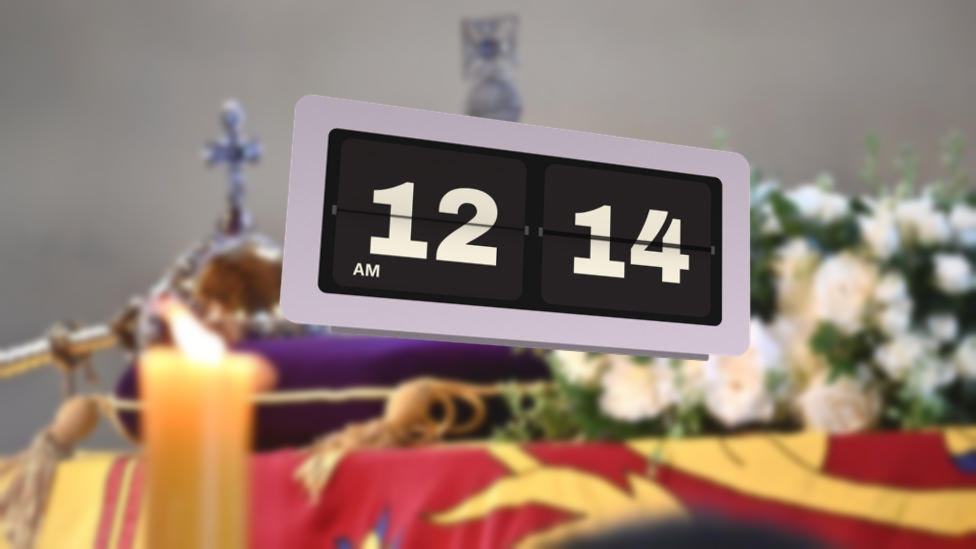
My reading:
12h14
